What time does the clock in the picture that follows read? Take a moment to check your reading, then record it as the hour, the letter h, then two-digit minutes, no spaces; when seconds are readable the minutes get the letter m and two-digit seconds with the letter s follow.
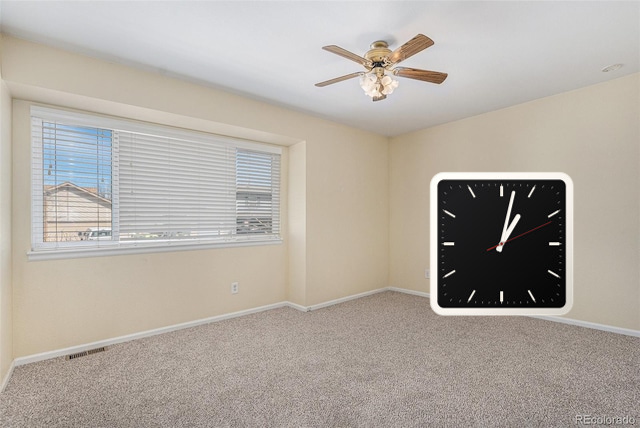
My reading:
1h02m11s
